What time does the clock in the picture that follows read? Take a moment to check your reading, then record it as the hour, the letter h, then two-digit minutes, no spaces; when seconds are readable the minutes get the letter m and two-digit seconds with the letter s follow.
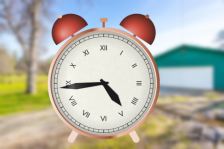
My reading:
4h44
